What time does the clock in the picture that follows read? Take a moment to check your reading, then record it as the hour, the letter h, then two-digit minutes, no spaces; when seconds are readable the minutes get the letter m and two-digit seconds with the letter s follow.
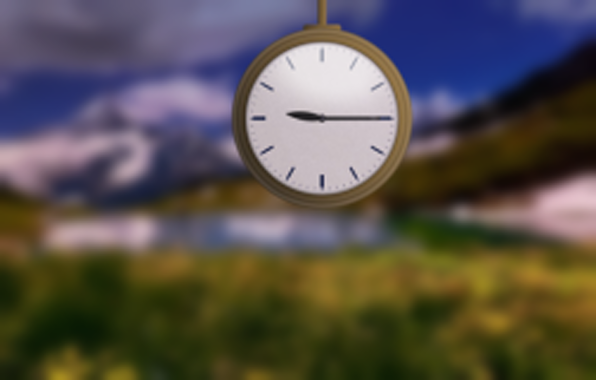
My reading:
9h15
